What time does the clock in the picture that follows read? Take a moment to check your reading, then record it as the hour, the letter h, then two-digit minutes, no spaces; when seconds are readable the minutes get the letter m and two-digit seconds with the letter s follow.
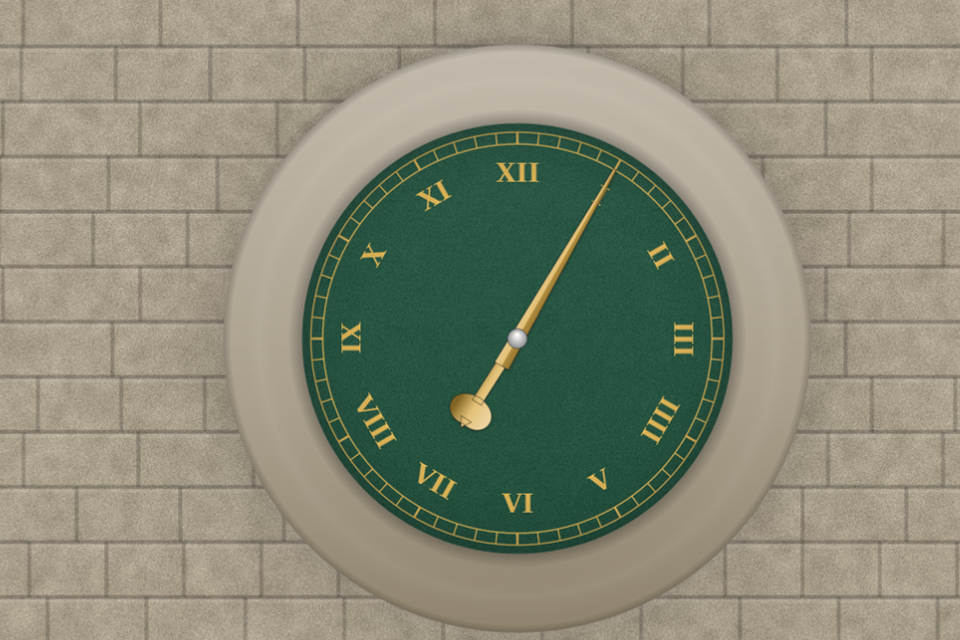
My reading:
7h05
